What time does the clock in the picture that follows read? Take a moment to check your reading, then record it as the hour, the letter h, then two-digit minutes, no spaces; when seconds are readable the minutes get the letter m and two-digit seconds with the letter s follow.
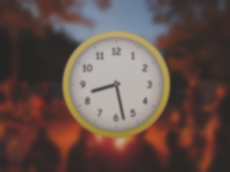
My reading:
8h28
